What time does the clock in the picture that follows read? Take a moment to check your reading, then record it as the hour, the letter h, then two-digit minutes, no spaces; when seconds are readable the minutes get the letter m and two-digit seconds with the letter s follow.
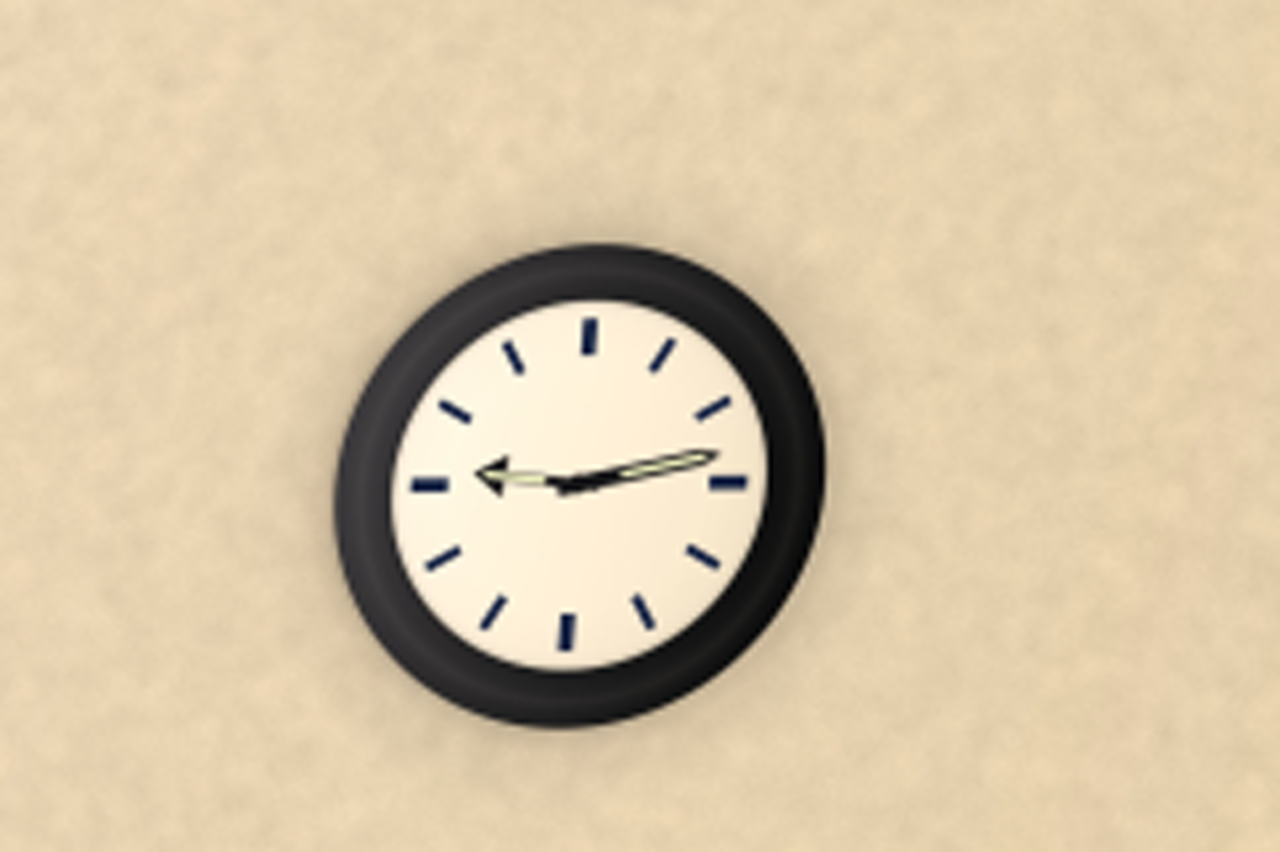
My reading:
9h13
